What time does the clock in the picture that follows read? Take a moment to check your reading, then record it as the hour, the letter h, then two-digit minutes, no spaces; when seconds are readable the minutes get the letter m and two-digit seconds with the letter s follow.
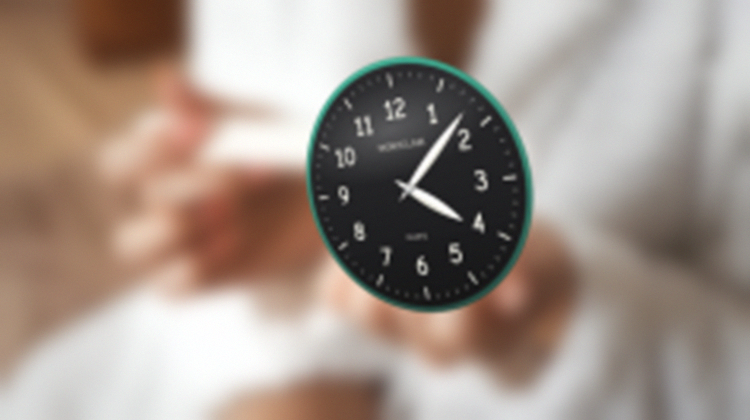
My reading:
4h08
